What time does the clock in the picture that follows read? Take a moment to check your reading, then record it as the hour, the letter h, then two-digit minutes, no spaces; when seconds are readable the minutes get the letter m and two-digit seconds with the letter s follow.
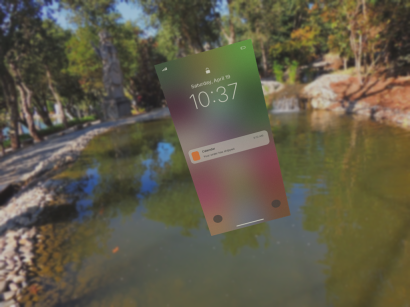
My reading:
10h37
